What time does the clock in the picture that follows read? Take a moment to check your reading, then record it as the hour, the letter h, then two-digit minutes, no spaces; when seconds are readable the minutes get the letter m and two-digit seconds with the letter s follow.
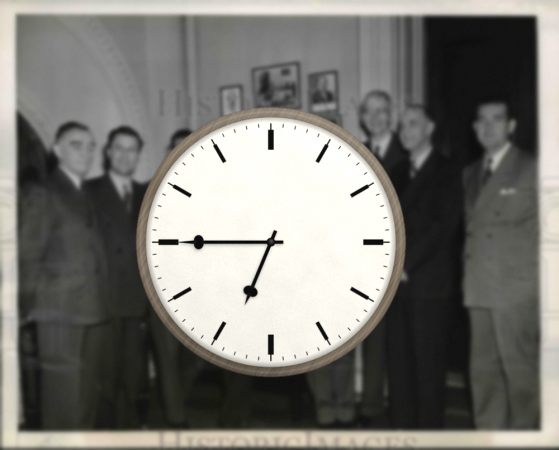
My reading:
6h45
